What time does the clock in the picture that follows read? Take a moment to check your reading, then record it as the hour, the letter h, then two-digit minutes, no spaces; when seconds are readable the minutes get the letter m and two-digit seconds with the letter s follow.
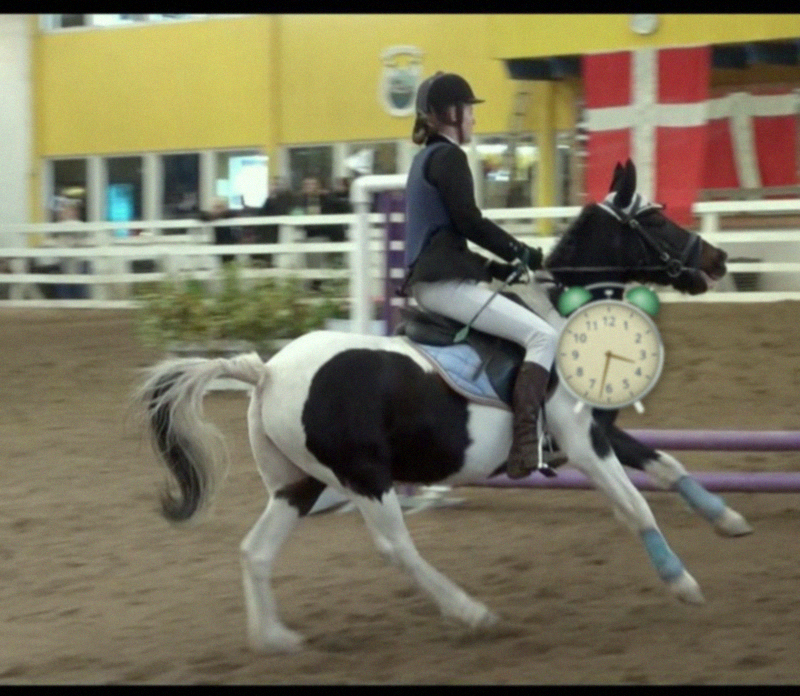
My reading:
3h32
